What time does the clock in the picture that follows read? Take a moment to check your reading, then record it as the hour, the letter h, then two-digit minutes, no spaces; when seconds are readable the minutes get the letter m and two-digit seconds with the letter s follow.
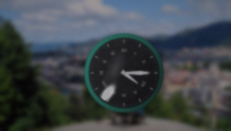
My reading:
4h15
